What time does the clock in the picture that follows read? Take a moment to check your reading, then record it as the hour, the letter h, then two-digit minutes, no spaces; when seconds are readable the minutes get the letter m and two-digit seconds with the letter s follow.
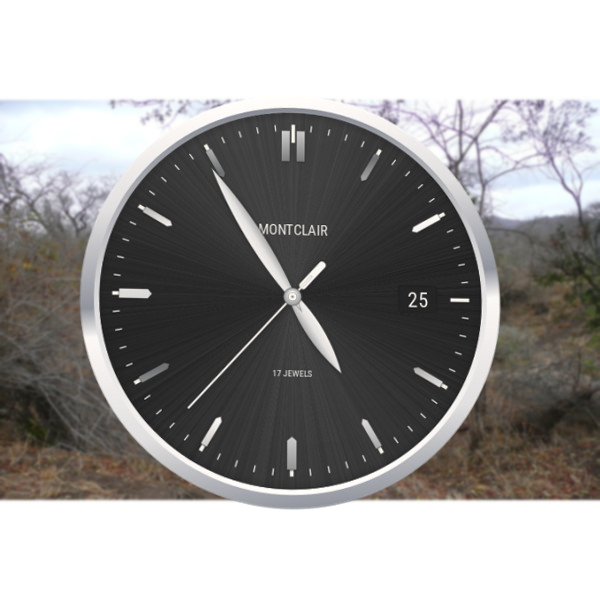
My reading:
4h54m37s
